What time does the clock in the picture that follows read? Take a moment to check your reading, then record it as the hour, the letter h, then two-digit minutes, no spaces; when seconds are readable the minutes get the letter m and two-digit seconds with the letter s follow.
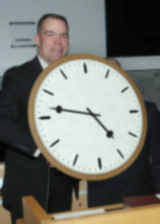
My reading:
4h47
